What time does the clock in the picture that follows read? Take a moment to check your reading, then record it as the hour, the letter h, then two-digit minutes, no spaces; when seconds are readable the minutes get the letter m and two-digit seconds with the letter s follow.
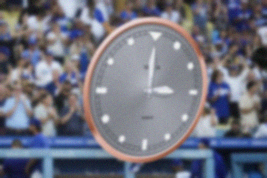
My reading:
3h00
